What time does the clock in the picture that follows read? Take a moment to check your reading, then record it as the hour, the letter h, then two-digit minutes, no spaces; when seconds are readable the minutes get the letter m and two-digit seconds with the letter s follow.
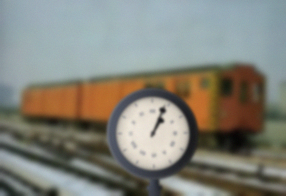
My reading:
1h04
